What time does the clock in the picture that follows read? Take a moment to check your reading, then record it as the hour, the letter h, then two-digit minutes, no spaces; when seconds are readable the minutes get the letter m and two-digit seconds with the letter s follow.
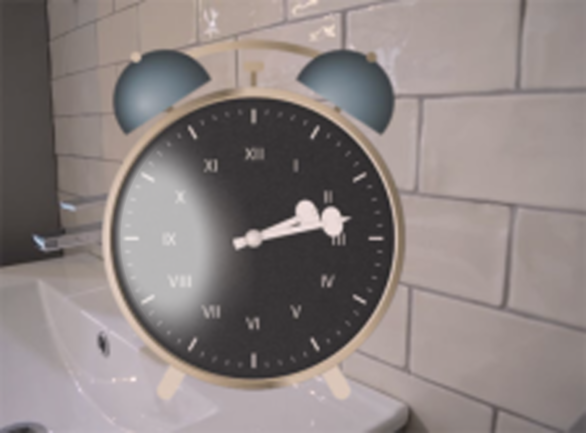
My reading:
2h13
